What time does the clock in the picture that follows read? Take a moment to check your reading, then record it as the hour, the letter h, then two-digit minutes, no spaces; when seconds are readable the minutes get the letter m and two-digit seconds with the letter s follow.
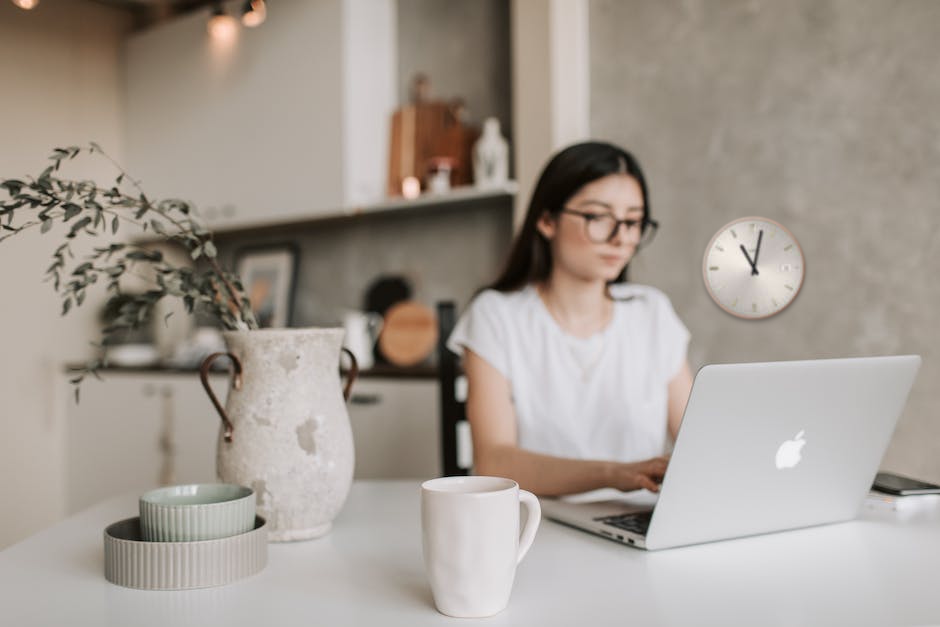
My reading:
11h02
